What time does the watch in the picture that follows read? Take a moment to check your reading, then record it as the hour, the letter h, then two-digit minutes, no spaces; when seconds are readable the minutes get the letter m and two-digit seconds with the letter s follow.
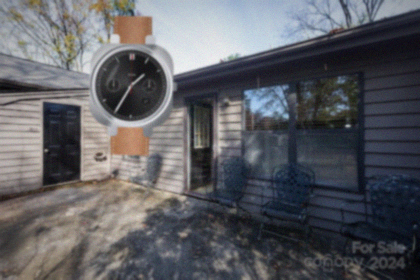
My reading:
1h35
